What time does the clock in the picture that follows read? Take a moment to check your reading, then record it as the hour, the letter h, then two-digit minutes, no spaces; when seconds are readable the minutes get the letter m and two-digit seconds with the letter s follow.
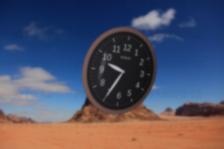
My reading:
9h35
